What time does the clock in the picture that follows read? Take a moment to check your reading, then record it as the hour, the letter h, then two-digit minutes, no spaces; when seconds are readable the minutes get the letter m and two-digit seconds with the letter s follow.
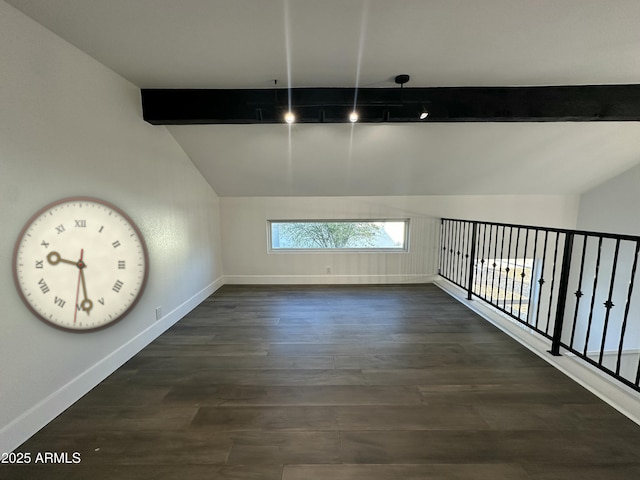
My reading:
9h28m31s
